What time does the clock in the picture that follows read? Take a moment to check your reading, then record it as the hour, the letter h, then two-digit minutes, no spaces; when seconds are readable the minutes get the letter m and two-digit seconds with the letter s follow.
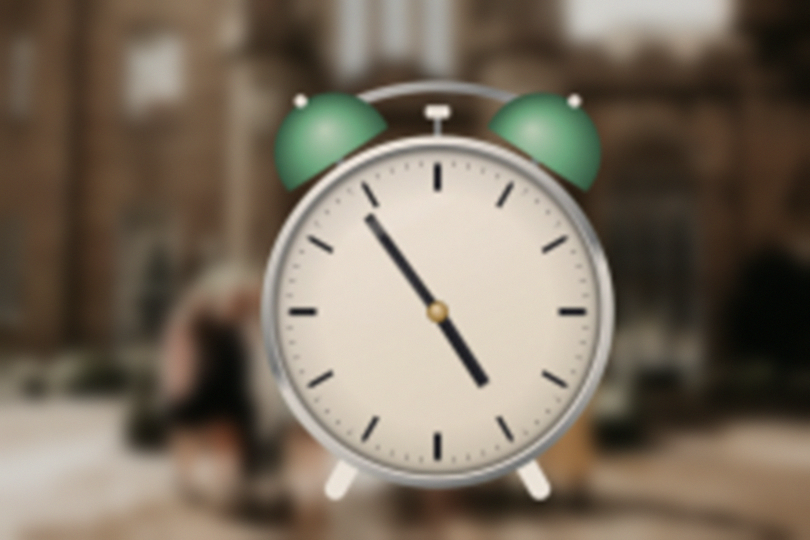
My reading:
4h54
